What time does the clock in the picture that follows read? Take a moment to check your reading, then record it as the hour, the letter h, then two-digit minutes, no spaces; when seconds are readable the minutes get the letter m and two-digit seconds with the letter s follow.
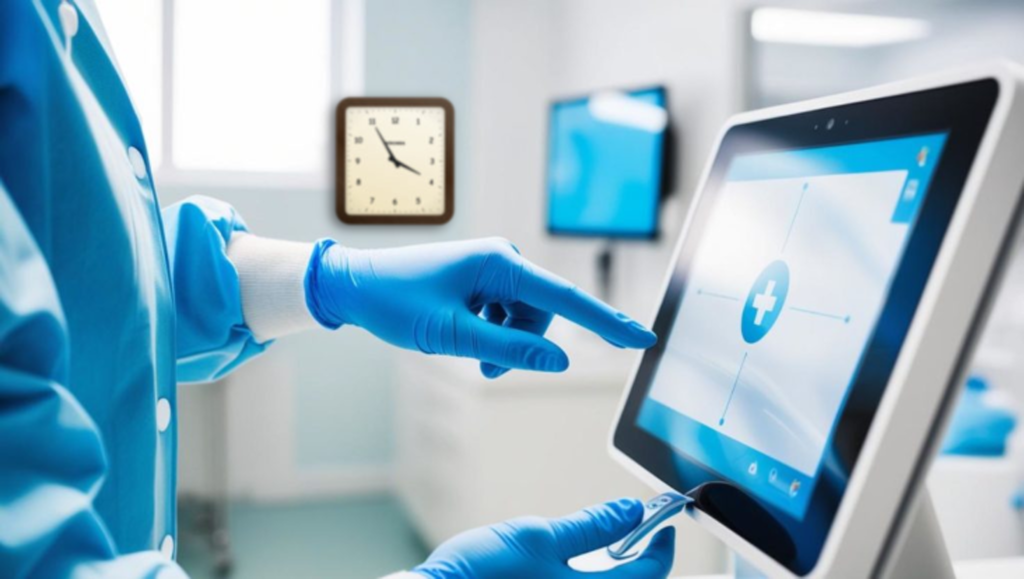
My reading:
3h55
